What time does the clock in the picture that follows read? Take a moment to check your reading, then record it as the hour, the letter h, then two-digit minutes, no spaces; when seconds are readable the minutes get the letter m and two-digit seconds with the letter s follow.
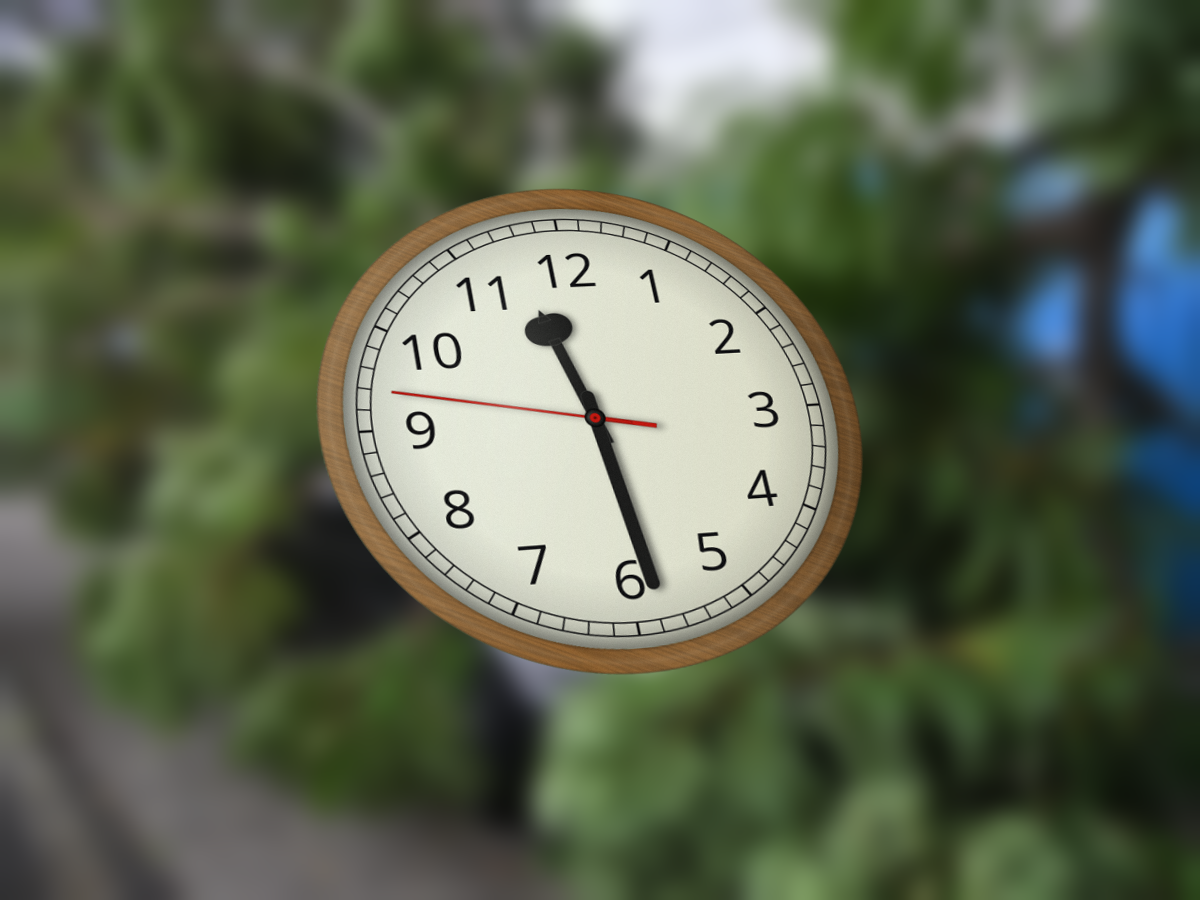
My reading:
11h28m47s
